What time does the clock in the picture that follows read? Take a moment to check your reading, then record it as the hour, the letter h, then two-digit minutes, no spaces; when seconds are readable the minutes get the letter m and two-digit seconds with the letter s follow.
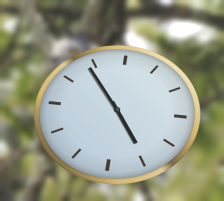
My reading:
4h54
